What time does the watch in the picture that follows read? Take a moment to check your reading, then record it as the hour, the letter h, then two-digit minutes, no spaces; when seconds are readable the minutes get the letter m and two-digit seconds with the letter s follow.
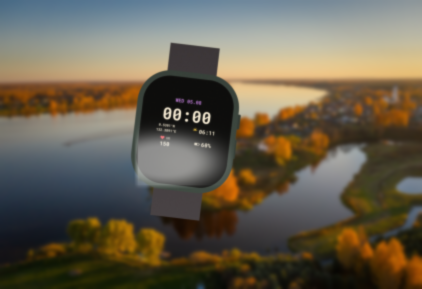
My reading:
0h00
